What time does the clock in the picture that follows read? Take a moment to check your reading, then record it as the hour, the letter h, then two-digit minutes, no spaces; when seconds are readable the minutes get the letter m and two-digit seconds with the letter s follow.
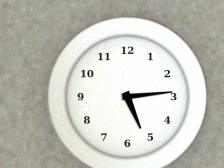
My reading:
5h14
